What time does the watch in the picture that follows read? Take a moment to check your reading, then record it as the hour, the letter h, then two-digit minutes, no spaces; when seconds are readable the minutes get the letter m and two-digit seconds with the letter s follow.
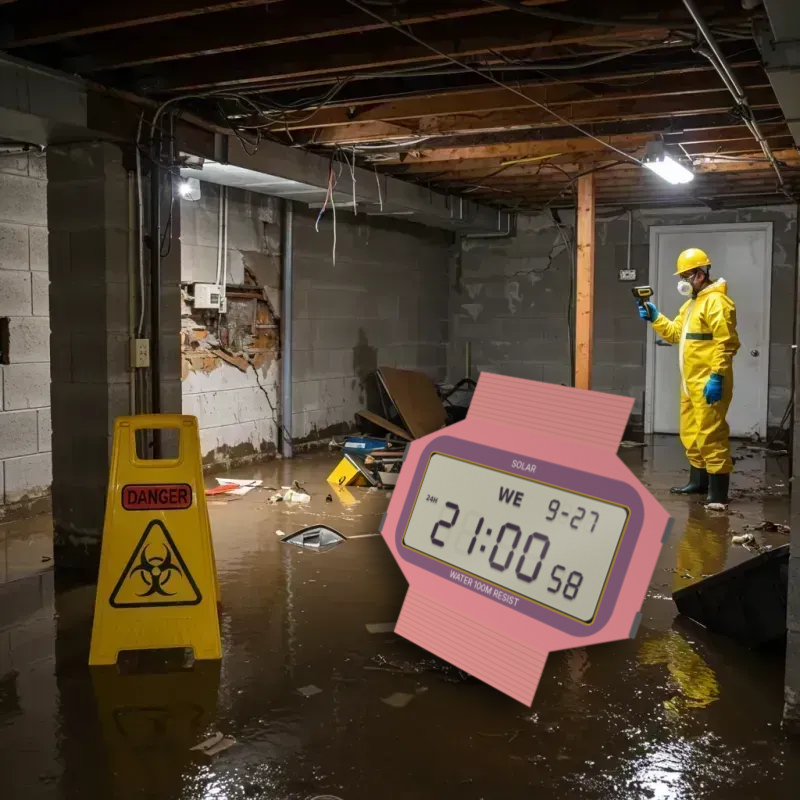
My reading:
21h00m58s
